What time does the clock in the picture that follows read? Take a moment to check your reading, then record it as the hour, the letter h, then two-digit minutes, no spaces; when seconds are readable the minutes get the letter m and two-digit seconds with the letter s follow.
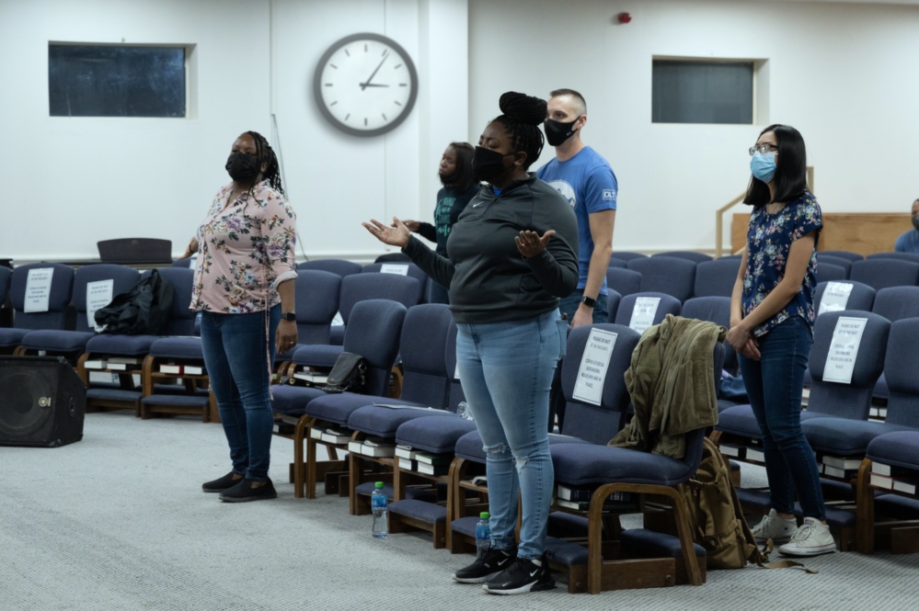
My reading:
3h06
